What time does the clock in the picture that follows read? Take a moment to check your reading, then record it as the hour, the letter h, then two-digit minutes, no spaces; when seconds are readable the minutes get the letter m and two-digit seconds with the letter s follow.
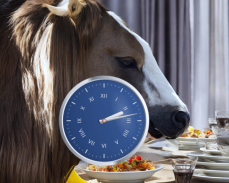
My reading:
2h13
